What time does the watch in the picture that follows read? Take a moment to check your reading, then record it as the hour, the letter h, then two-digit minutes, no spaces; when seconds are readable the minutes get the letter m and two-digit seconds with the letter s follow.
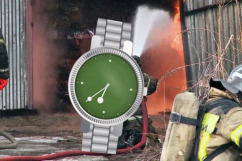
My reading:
6h38
